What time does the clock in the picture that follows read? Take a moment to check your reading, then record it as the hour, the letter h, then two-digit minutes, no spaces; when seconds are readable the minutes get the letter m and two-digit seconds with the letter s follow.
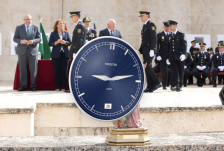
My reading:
9h13
